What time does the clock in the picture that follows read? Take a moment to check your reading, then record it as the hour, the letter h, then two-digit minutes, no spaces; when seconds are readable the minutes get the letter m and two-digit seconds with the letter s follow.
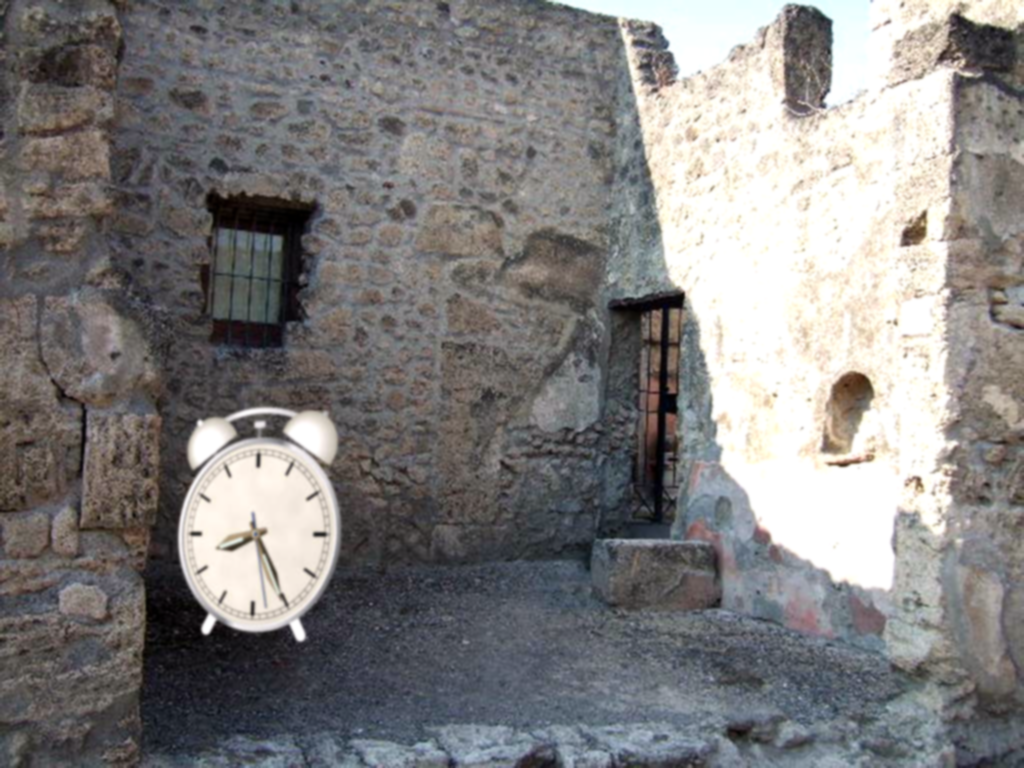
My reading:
8h25m28s
